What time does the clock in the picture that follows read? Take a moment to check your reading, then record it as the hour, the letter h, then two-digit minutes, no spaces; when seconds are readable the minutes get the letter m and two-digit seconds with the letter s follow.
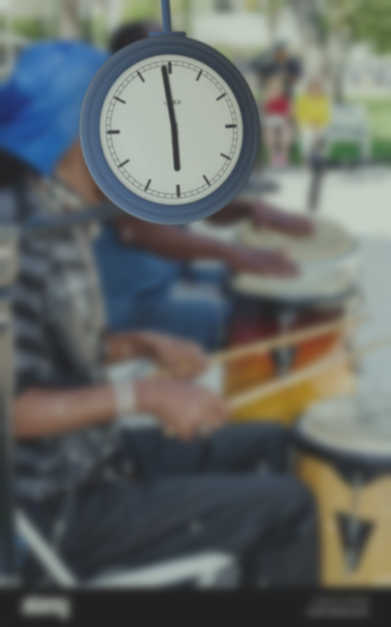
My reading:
5h59
